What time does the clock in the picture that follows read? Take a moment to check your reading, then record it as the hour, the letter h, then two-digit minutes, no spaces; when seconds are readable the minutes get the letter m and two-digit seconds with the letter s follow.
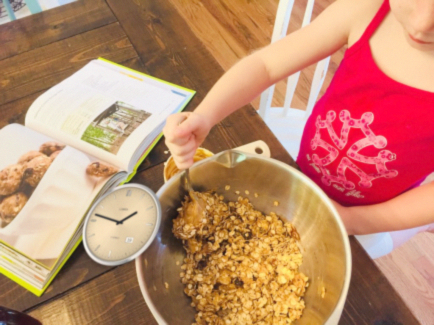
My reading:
1h47
